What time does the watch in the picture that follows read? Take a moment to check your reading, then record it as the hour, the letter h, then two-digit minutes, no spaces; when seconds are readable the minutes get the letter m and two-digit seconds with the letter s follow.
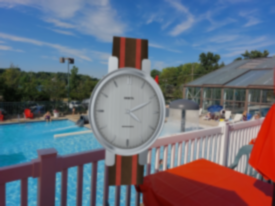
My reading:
4h11
